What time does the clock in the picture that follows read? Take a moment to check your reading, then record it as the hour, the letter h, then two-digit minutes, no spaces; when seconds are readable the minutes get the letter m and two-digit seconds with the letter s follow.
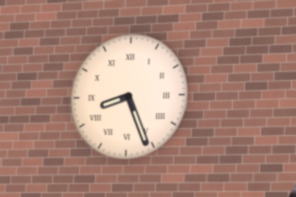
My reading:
8h26
